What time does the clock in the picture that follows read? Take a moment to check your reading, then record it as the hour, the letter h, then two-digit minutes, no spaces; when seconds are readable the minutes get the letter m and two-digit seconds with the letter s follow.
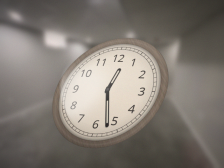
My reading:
12h27
